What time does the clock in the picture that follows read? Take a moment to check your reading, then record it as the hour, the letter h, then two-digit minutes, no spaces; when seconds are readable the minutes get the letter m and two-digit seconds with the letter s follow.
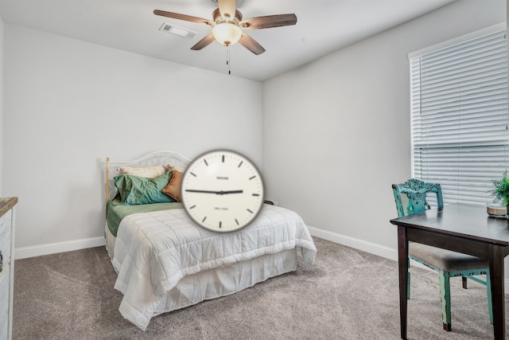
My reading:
2h45
